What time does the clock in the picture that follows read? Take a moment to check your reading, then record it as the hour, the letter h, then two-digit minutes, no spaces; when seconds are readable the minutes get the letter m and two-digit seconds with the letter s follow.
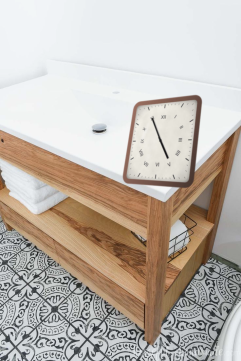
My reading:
4h55
